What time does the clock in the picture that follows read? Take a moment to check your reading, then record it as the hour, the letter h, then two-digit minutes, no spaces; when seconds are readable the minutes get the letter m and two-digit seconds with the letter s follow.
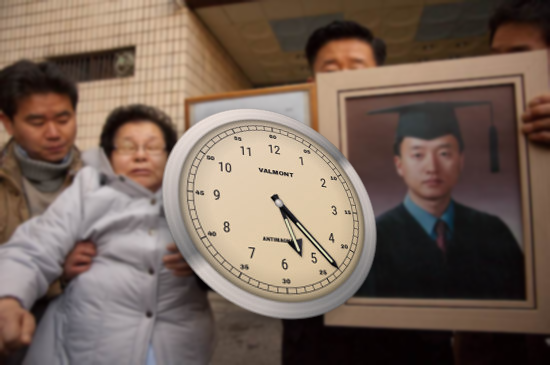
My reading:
5h23
